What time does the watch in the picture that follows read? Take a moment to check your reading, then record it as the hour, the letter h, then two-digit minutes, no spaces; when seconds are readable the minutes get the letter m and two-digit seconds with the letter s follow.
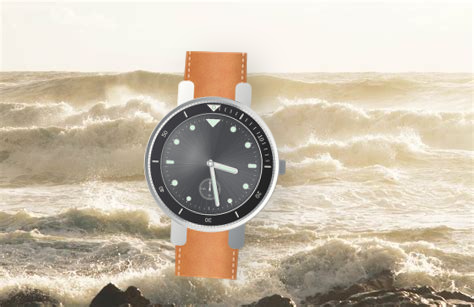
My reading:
3h28
